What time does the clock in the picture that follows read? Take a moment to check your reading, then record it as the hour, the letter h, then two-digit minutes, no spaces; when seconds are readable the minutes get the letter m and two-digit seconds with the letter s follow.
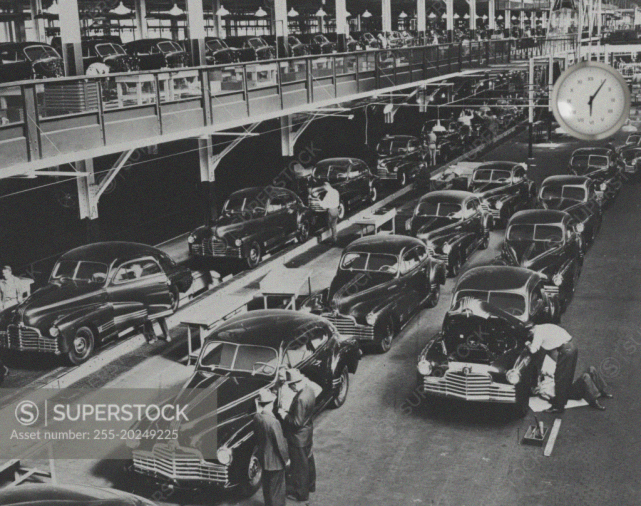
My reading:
6h06
